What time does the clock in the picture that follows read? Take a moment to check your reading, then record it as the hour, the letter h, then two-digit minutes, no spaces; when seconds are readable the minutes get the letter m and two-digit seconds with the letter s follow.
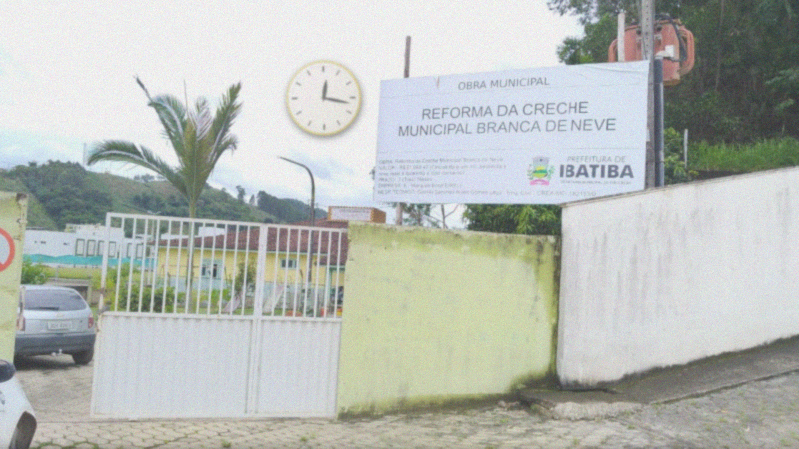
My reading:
12h17
